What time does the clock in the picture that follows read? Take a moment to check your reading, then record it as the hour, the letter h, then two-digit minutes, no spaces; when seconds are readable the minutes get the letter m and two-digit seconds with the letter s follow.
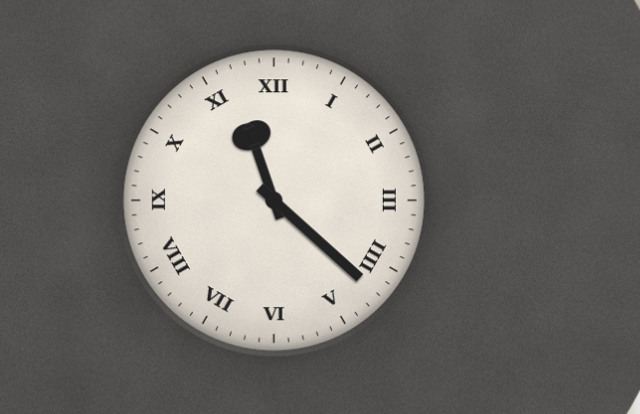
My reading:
11h22
